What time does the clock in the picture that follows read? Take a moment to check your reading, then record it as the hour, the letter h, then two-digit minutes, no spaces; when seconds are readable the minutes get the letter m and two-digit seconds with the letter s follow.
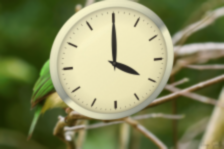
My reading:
4h00
